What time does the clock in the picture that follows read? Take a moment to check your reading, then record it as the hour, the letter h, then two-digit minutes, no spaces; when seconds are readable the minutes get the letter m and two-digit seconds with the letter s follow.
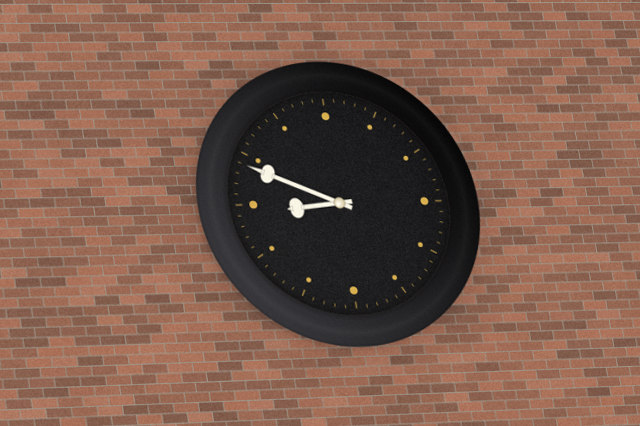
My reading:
8h49
